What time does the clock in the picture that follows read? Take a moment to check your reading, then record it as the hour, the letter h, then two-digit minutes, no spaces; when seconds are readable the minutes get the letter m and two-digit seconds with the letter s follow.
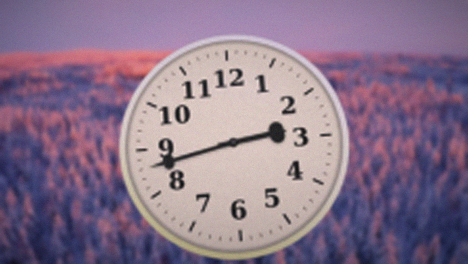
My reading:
2h43
